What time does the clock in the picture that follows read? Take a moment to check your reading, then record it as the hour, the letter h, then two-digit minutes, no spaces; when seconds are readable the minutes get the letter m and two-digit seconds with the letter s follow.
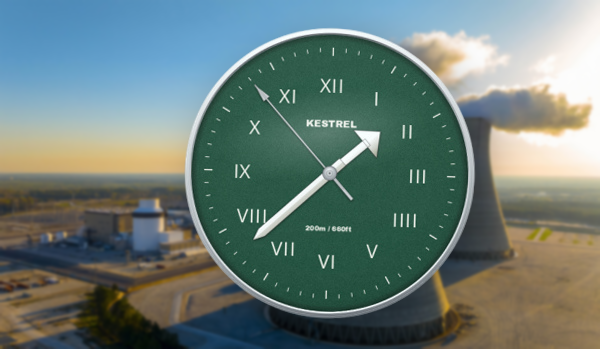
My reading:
1h37m53s
